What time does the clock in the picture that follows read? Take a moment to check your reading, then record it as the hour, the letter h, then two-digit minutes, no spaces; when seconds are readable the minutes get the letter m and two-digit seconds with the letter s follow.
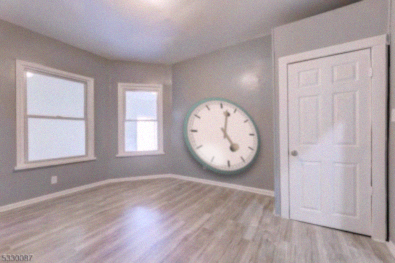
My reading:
5h02
